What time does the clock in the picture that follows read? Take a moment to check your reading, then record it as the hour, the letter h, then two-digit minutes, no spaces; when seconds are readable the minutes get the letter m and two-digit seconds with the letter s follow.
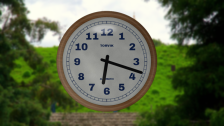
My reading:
6h18
